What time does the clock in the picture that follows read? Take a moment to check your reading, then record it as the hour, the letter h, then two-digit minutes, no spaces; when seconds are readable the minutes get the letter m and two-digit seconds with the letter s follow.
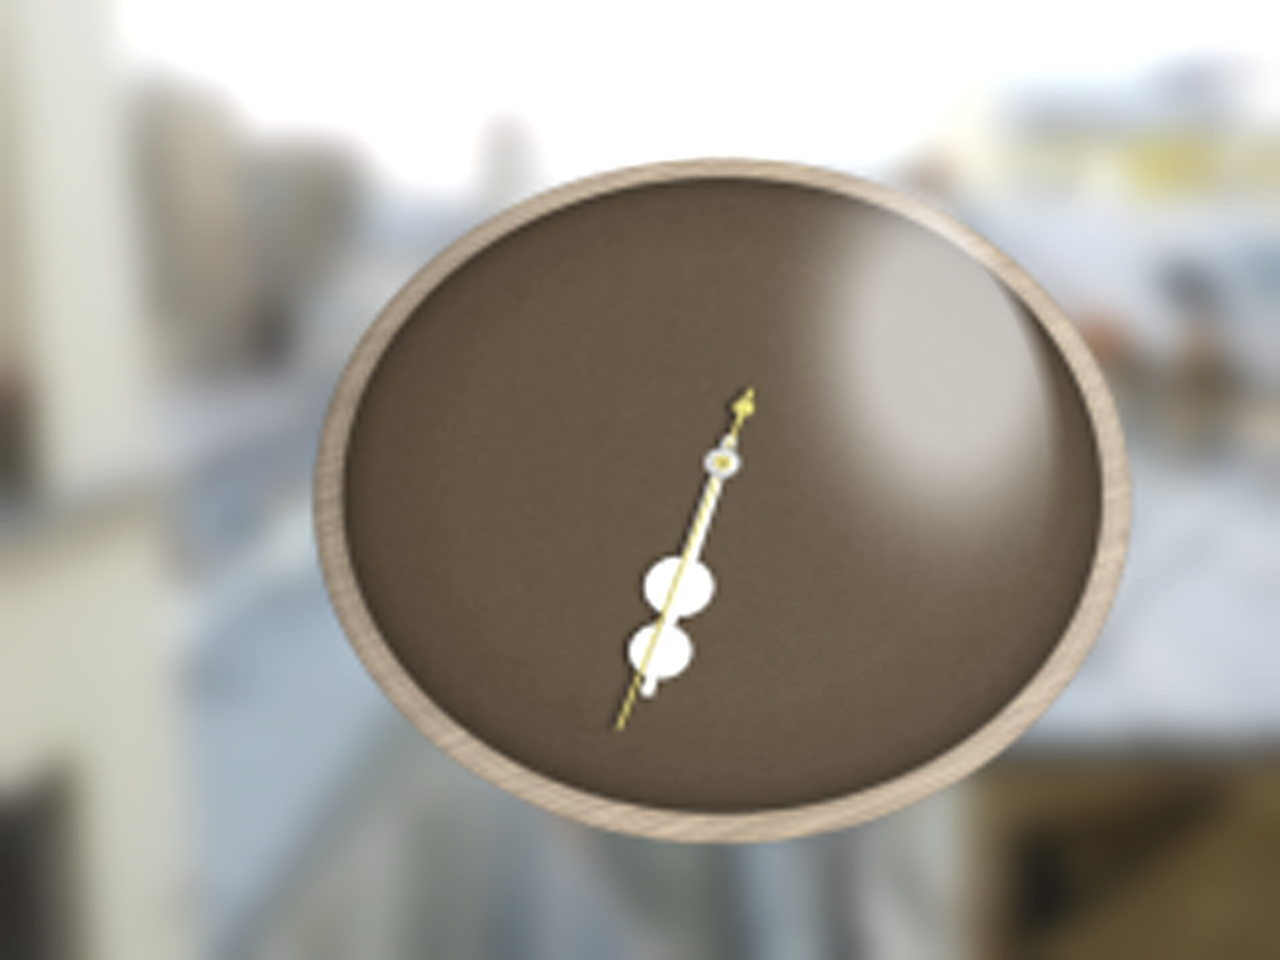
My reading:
6h32m33s
